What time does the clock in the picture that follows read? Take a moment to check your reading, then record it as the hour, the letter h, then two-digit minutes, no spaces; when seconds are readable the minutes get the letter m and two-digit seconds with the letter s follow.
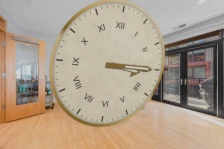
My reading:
3h15
